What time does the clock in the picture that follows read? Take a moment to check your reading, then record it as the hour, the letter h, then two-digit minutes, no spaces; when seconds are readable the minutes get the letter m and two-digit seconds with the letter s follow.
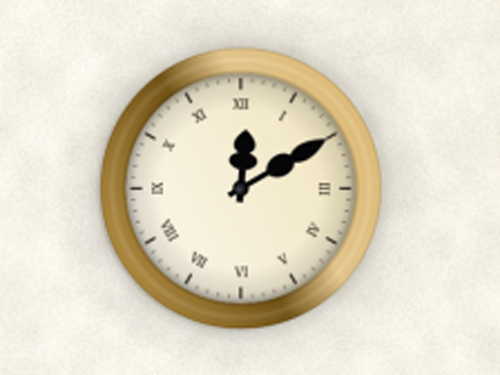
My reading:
12h10
